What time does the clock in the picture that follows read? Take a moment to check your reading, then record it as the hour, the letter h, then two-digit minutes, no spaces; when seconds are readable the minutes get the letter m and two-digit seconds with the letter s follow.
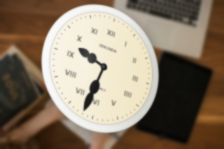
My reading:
9h32
